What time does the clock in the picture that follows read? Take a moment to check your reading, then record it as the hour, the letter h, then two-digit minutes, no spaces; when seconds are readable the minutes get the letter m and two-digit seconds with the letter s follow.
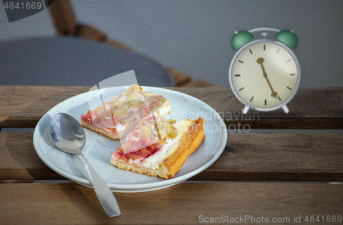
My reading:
11h26
